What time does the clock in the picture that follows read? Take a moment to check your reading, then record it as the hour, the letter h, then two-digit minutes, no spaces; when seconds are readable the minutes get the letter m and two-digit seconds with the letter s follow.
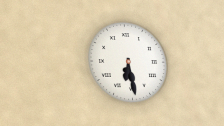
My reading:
6h29
